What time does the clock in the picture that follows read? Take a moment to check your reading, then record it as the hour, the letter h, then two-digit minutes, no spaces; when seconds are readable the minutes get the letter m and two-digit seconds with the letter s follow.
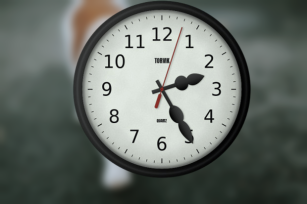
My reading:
2h25m03s
